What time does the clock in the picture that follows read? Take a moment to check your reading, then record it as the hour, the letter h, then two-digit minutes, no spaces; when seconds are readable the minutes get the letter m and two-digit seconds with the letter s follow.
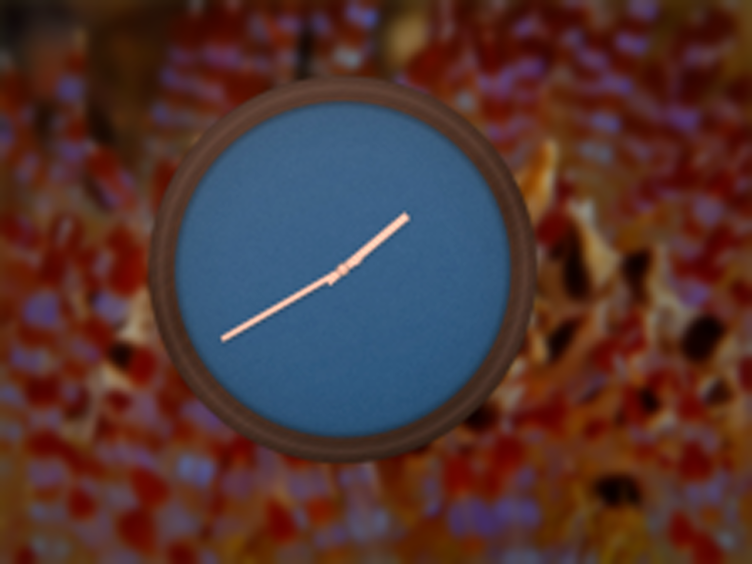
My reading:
1h40
